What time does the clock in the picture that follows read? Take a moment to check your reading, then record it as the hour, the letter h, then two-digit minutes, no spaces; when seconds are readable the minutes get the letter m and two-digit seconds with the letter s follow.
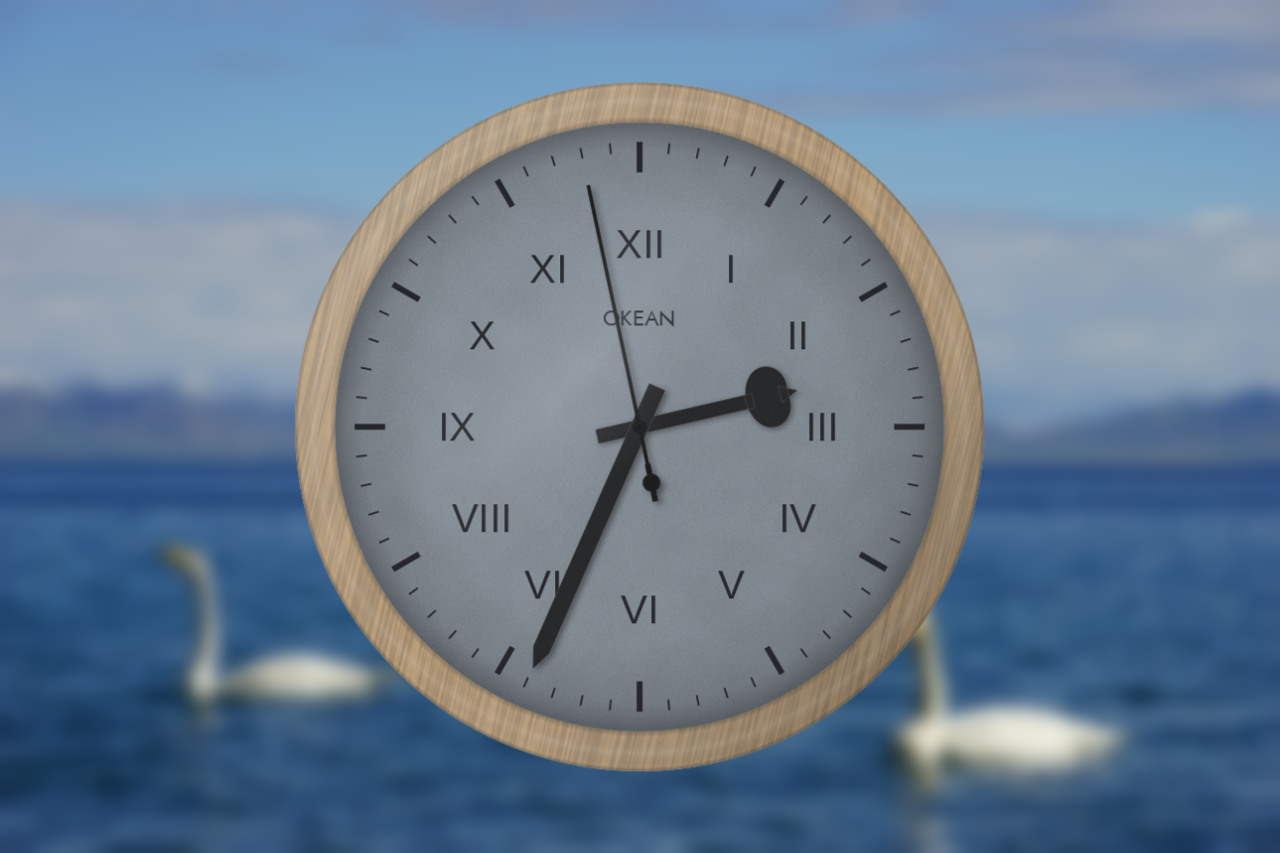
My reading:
2h33m58s
